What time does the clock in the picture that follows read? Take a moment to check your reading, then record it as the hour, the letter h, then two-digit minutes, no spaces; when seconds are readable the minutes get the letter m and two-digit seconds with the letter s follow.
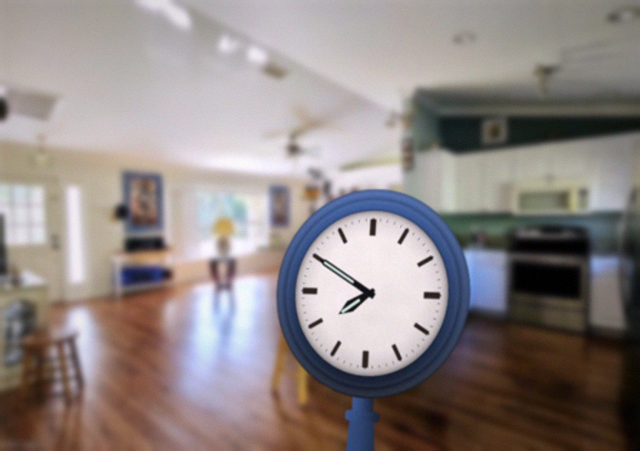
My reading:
7h50
